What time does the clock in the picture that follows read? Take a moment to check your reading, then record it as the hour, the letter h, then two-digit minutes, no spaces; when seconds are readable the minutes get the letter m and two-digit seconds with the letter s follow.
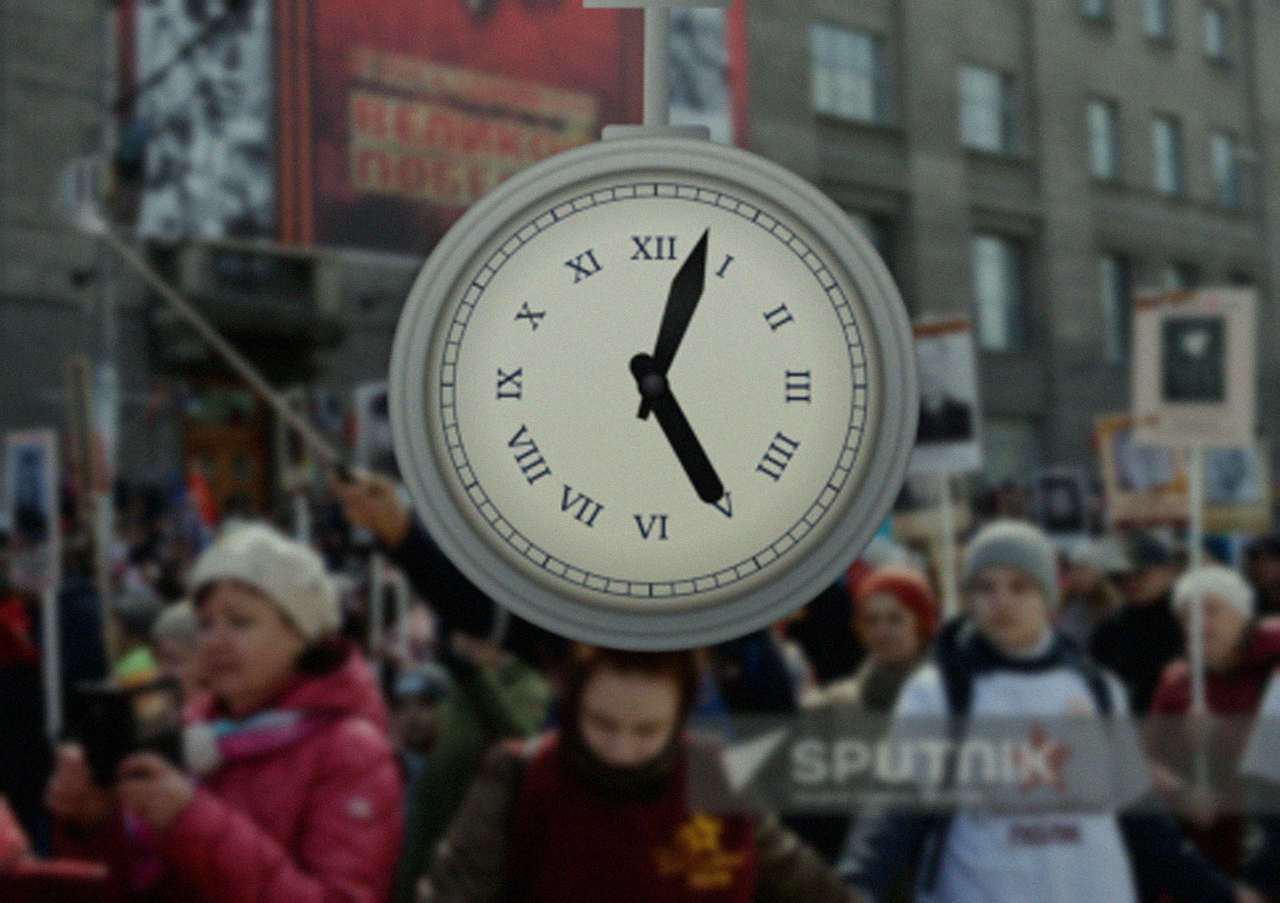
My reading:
5h03
